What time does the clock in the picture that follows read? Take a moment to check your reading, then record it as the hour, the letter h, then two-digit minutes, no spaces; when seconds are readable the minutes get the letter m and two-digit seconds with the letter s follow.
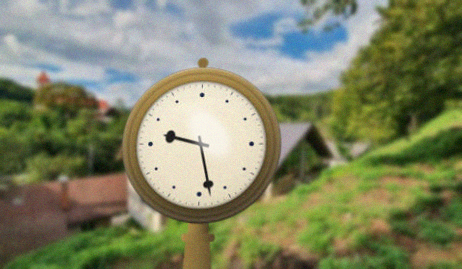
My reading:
9h28
